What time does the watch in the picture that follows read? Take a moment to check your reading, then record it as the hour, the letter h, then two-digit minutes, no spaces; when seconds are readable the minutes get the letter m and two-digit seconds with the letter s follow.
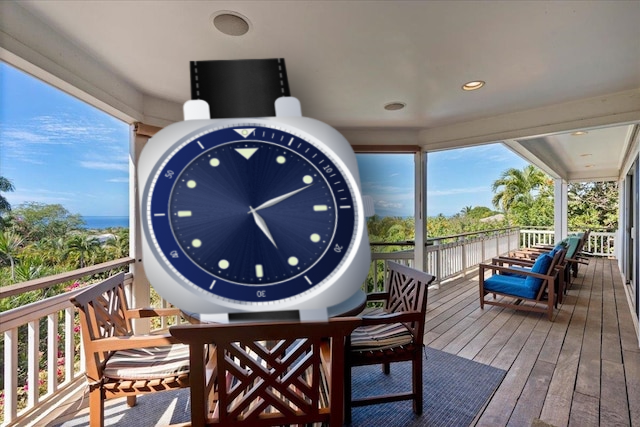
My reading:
5h11
